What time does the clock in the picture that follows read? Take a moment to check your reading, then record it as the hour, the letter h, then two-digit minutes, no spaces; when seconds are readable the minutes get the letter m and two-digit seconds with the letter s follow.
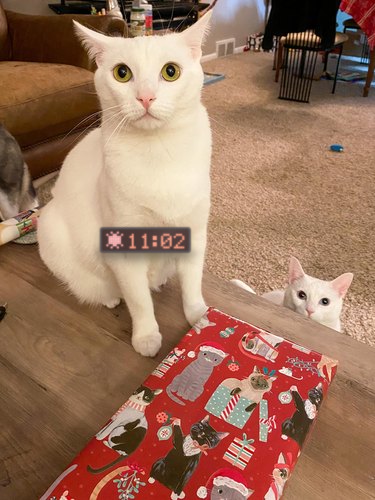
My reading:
11h02
